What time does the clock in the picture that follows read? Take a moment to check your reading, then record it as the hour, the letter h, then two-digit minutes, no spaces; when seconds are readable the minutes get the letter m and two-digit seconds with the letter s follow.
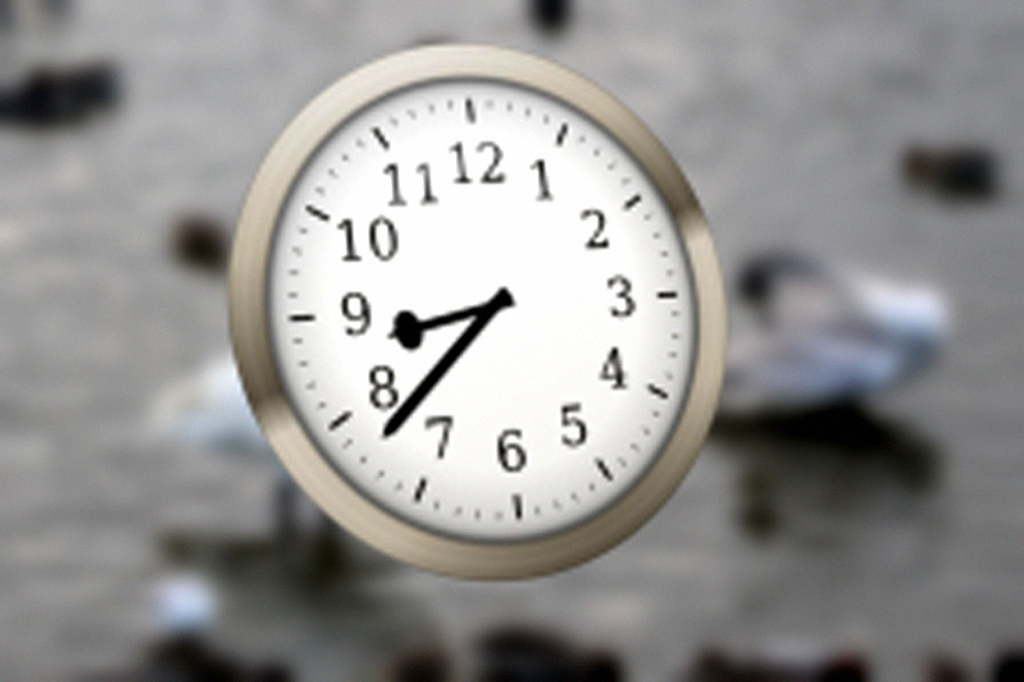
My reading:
8h38
